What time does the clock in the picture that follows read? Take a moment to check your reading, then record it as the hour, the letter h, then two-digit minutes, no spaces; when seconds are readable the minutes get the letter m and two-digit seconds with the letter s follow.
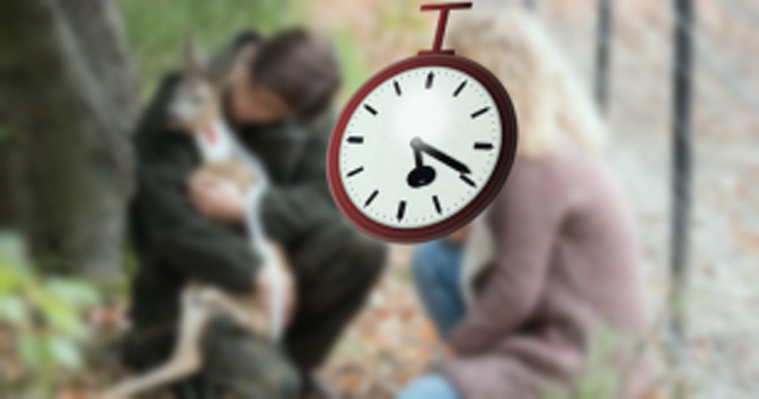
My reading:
5h19
